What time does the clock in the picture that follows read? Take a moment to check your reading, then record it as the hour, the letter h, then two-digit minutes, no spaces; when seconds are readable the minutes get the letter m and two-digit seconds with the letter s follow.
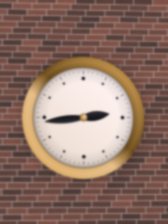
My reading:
2h44
